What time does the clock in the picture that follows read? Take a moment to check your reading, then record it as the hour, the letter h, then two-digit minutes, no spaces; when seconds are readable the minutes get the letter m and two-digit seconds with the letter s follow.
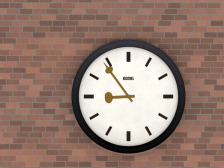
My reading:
8h54
